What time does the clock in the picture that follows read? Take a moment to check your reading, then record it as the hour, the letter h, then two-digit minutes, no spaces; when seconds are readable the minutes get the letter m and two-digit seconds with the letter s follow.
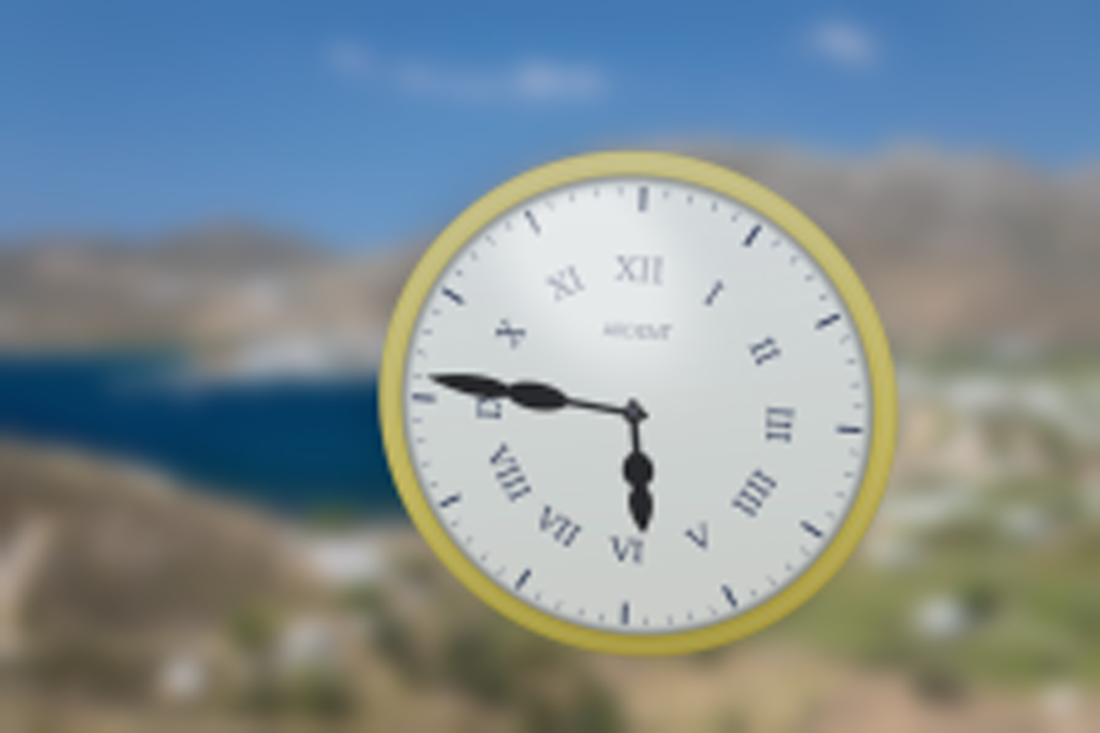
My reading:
5h46
